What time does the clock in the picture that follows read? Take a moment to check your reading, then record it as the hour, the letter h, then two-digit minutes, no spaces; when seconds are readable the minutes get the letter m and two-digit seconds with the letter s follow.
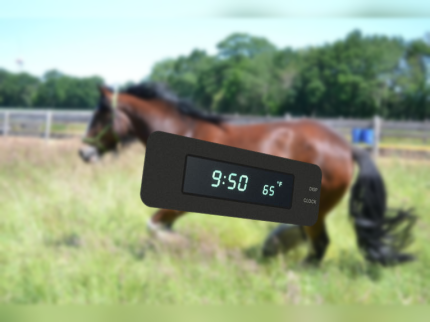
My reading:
9h50
